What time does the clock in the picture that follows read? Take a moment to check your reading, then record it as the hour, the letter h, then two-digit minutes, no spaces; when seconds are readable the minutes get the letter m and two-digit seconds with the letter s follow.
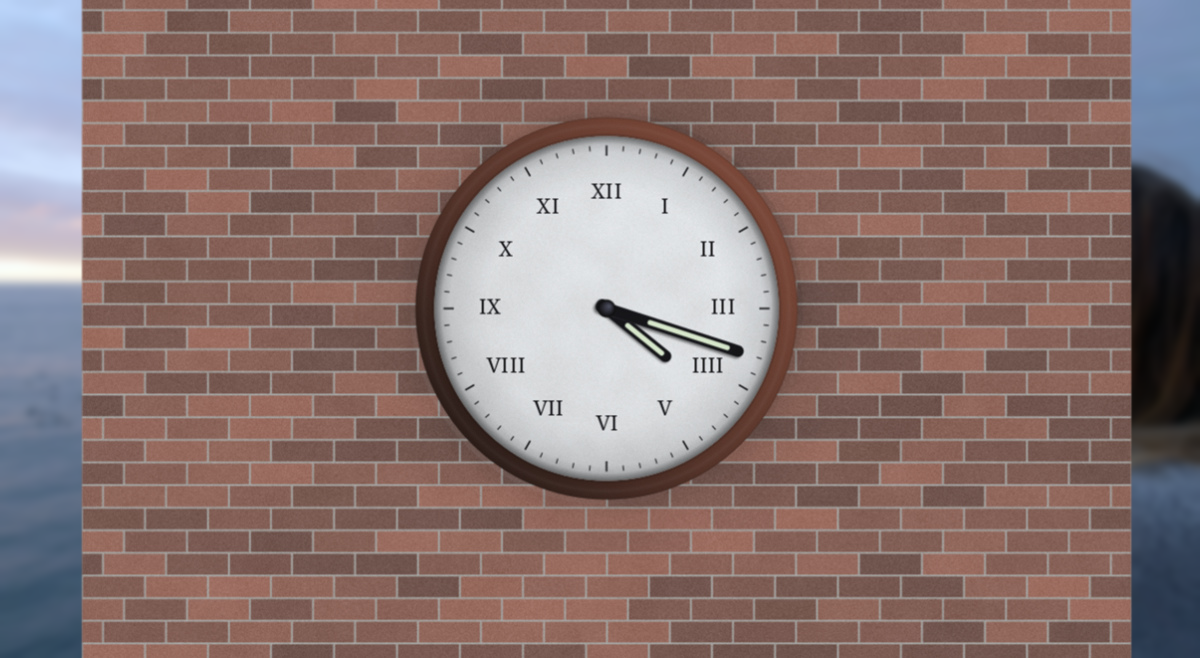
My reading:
4h18
